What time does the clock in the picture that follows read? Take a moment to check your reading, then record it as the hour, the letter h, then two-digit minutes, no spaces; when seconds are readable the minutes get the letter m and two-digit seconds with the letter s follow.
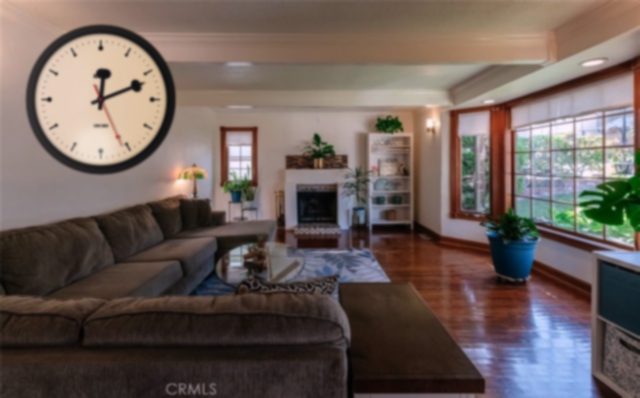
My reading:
12h11m26s
